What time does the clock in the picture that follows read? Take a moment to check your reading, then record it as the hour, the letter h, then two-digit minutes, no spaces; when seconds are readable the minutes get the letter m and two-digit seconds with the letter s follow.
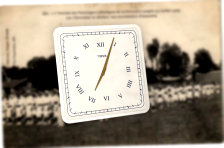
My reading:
7h04
